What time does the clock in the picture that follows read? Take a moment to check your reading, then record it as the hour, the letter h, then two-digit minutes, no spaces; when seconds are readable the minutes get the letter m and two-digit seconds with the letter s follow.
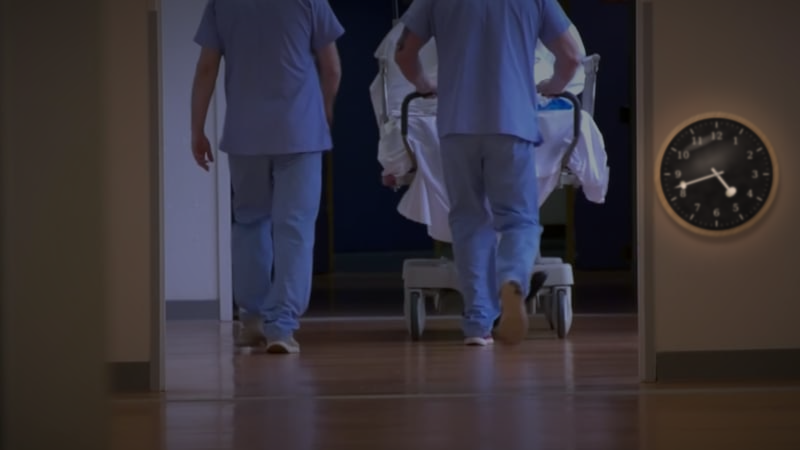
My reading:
4h42
